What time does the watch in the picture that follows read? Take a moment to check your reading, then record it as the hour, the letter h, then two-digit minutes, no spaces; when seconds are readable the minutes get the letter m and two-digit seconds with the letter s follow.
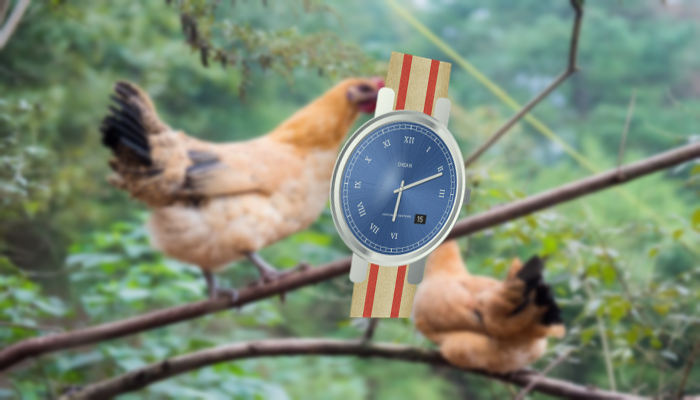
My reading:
6h11
